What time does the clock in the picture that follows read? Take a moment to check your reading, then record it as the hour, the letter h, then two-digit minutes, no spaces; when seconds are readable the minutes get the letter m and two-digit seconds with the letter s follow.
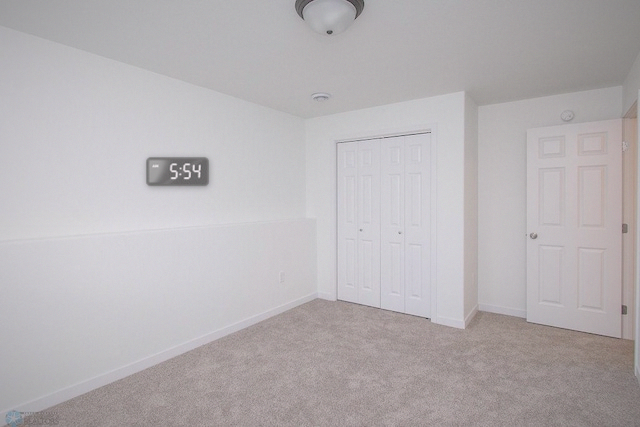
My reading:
5h54
